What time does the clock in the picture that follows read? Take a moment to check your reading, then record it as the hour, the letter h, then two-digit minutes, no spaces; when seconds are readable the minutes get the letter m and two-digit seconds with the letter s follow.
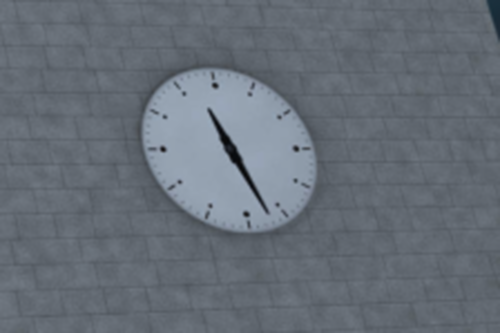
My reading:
11h27
